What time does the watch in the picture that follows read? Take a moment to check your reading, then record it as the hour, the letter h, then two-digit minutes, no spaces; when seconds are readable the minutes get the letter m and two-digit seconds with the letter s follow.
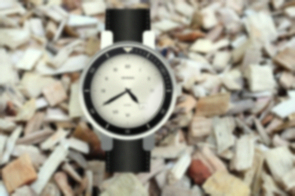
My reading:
4h40
